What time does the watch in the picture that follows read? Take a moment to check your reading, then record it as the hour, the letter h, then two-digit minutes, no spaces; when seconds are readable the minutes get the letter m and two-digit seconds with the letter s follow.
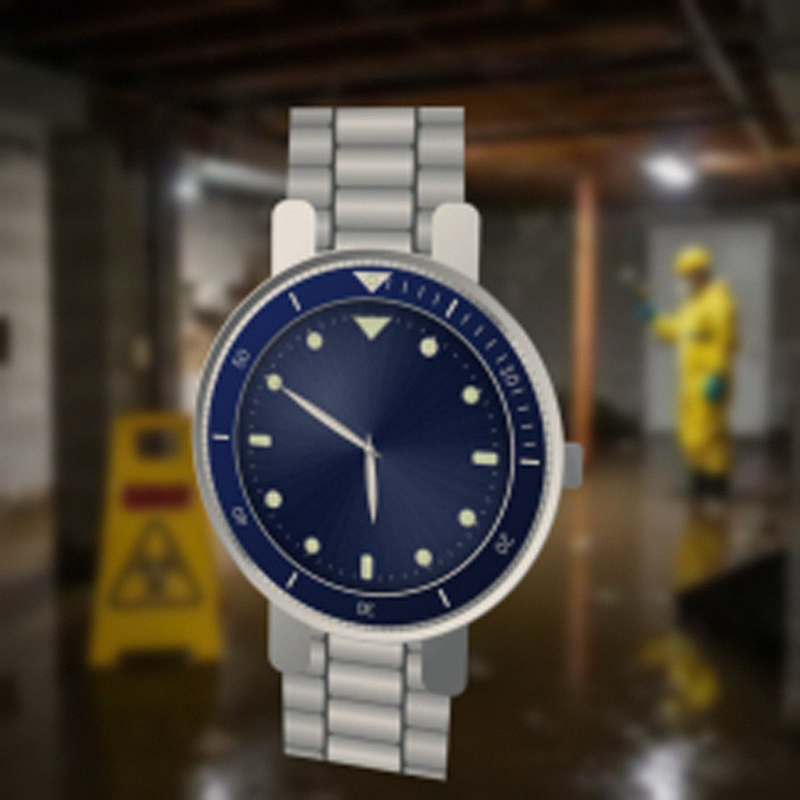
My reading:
5h50
